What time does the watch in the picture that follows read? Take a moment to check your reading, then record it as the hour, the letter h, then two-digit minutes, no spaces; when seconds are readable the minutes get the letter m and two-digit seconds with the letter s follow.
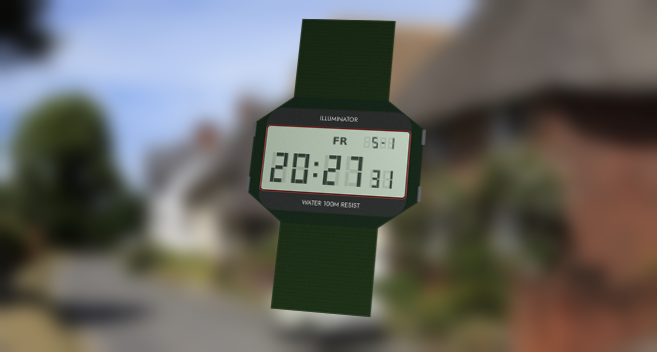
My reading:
20h27m31s
